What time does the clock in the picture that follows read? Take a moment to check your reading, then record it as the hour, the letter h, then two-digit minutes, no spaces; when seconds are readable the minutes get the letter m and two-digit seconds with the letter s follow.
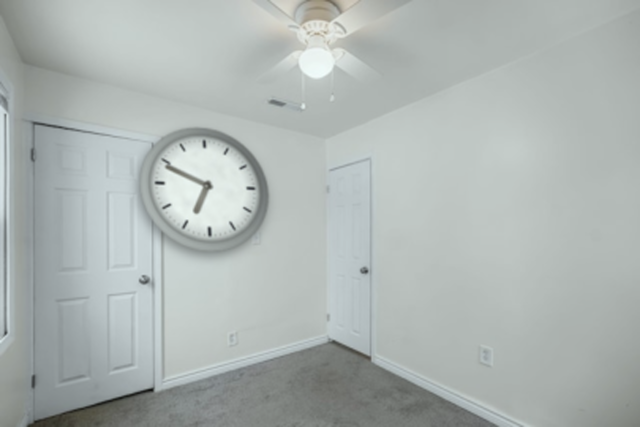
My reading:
6h49
